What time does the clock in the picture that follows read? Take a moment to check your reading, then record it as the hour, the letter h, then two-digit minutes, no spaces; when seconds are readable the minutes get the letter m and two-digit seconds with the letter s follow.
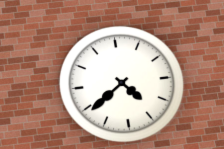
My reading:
4h39
